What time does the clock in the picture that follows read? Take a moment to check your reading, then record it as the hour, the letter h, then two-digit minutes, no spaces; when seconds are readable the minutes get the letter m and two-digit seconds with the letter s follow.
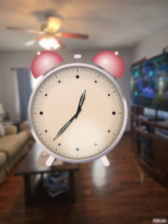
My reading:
12h37
